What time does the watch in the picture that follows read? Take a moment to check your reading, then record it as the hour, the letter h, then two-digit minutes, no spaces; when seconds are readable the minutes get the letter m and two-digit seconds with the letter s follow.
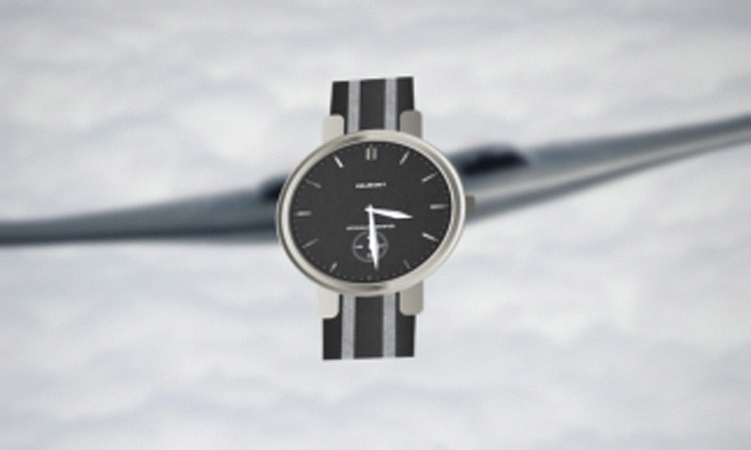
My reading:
3h29
